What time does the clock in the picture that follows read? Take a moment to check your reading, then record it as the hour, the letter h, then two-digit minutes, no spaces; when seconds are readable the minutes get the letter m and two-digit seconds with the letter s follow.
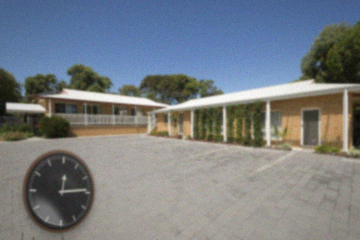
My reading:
12h14
